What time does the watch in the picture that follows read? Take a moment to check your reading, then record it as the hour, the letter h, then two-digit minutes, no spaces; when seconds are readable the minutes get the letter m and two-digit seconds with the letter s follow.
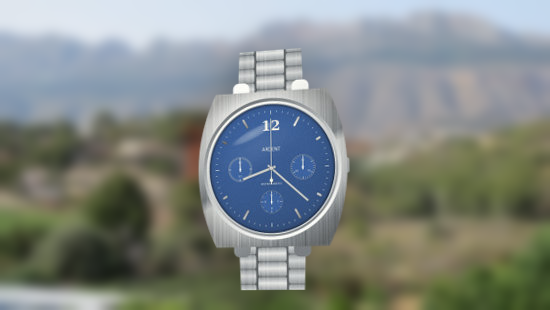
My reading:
8h22
